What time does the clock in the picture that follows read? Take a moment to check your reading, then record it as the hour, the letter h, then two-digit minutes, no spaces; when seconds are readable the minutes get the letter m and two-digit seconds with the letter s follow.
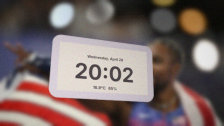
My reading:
20h02
